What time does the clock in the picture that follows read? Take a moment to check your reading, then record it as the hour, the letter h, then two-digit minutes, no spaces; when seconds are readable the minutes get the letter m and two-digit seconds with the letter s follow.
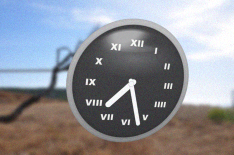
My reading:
7h27
